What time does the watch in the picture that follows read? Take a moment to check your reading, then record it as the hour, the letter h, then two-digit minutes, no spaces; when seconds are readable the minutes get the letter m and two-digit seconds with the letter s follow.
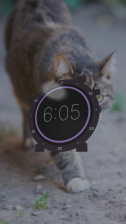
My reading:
6h05
